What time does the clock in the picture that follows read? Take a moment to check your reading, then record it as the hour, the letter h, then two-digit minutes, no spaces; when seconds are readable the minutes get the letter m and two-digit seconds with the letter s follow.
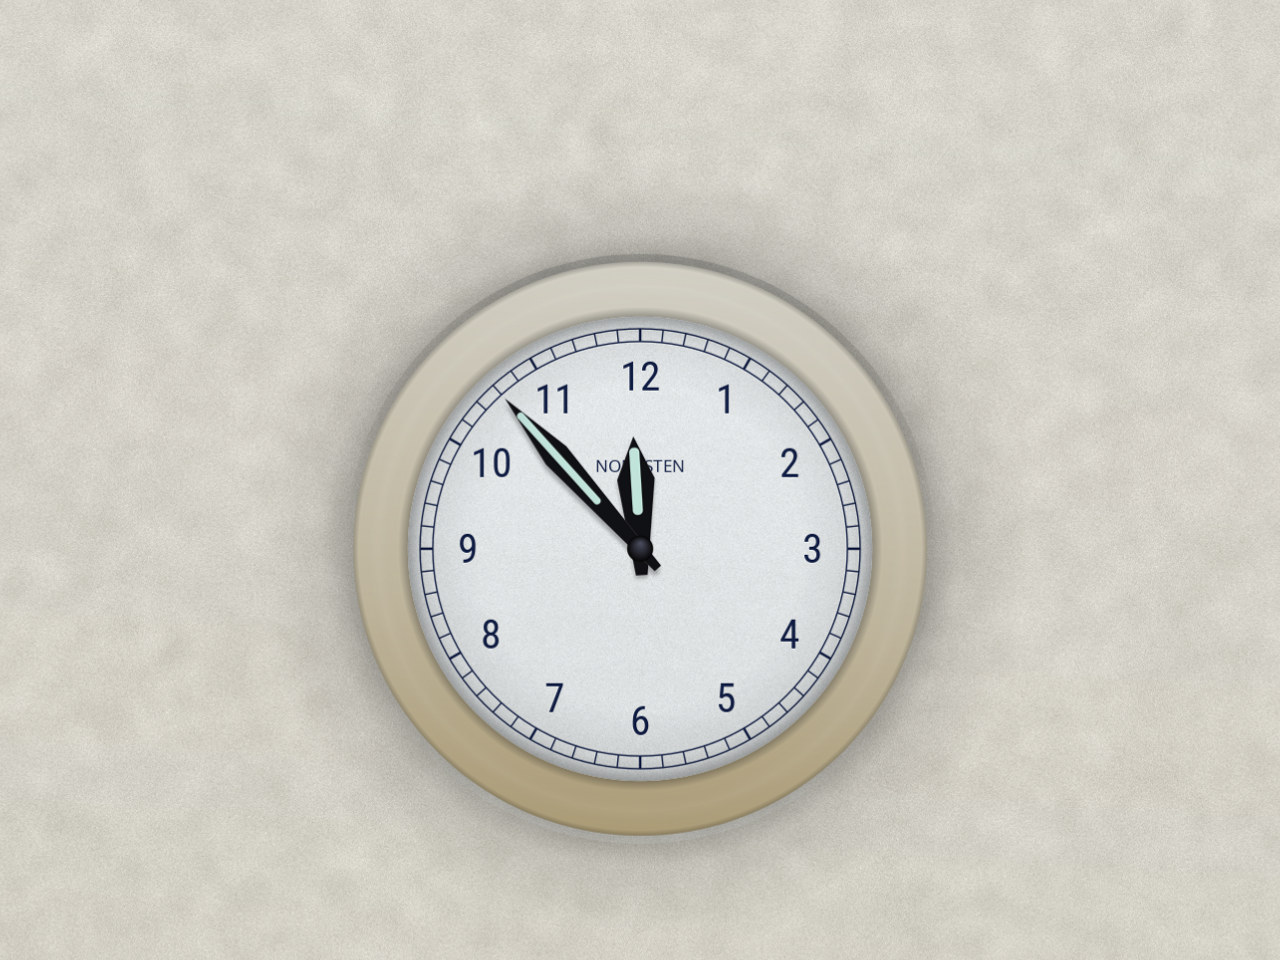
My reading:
11h53
